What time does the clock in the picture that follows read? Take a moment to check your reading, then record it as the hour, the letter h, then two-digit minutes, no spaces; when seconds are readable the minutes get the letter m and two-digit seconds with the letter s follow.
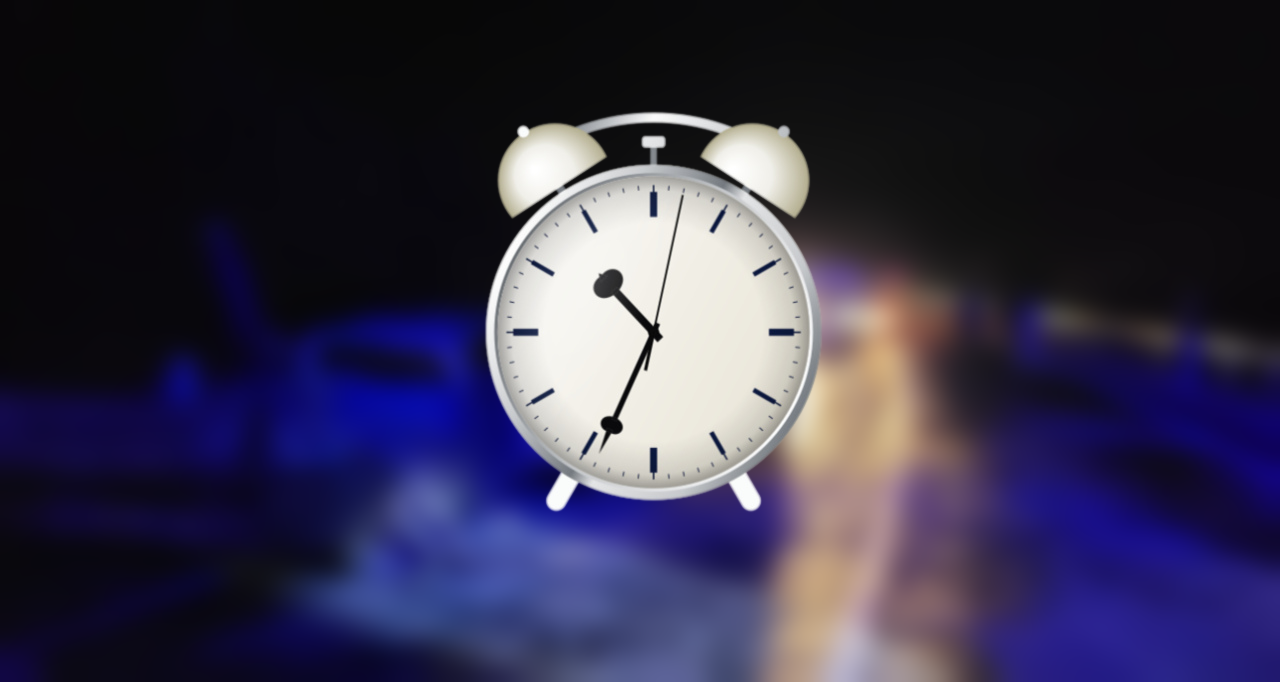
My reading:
10h34m02s
